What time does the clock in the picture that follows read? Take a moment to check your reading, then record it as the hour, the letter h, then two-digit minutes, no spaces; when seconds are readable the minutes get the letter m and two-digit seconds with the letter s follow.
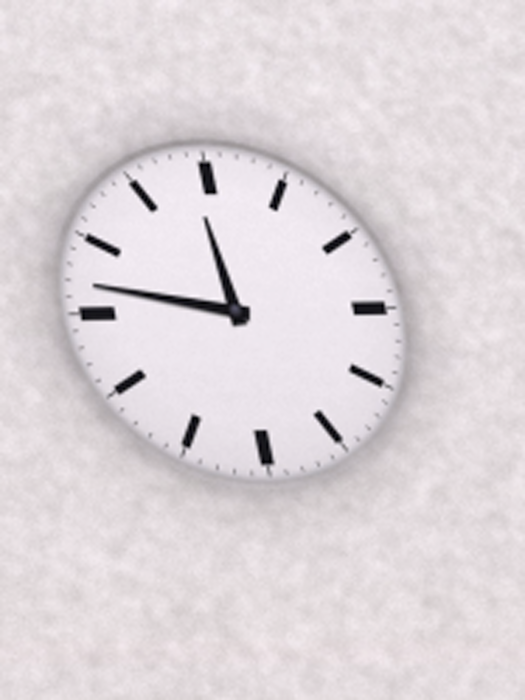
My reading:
11h47
